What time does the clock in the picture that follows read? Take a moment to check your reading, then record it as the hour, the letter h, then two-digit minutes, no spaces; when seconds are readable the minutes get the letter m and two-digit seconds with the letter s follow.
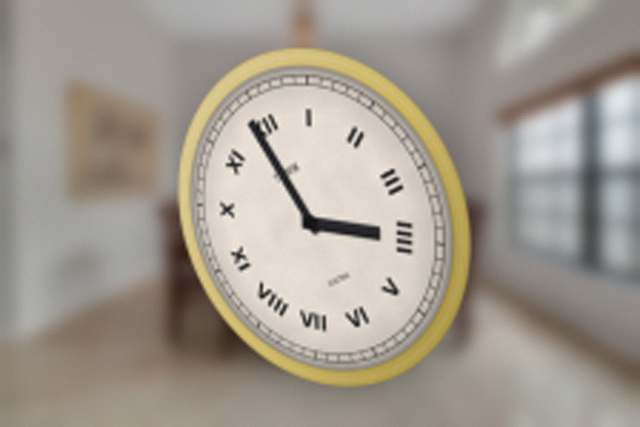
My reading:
3h59
